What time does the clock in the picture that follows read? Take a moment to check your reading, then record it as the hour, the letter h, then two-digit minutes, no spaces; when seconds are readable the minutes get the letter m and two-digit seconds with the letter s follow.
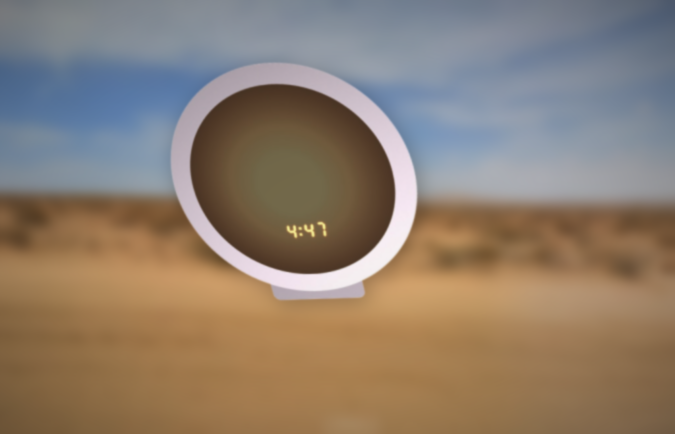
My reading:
4h47
